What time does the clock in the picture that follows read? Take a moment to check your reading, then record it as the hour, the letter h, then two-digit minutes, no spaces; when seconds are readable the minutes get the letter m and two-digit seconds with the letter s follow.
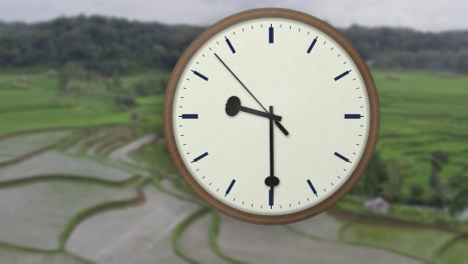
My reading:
9h29m53s
